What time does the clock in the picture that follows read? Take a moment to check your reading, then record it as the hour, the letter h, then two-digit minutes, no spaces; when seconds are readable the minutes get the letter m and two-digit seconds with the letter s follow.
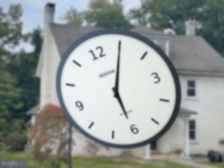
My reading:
6h05
